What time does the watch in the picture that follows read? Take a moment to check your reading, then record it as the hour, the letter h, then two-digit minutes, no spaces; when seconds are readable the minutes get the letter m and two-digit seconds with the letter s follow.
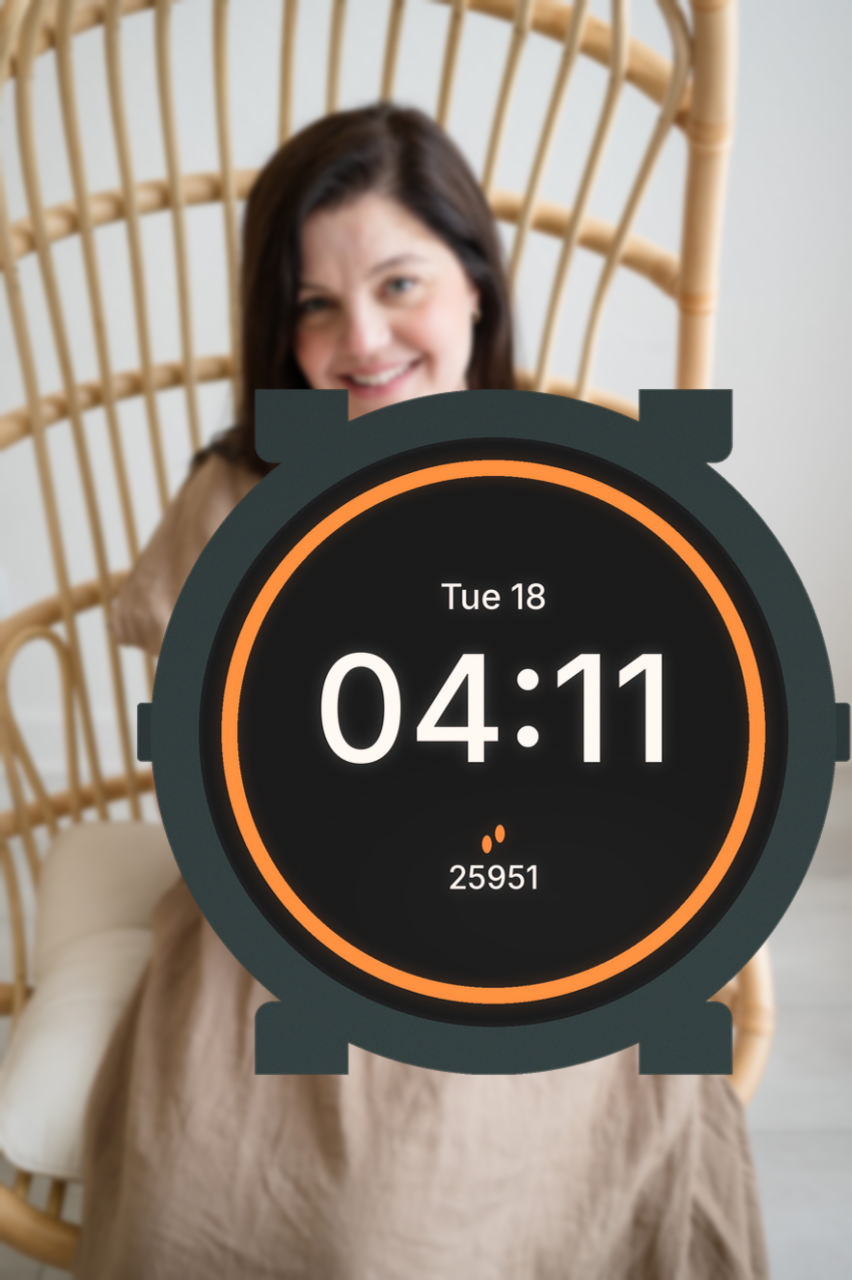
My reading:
4h11
